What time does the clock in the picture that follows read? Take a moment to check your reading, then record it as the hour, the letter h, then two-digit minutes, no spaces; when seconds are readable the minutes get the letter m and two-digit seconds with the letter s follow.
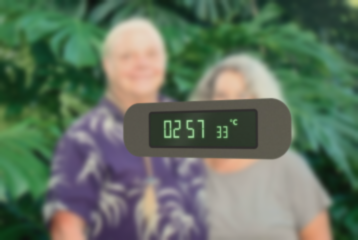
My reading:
2h57
